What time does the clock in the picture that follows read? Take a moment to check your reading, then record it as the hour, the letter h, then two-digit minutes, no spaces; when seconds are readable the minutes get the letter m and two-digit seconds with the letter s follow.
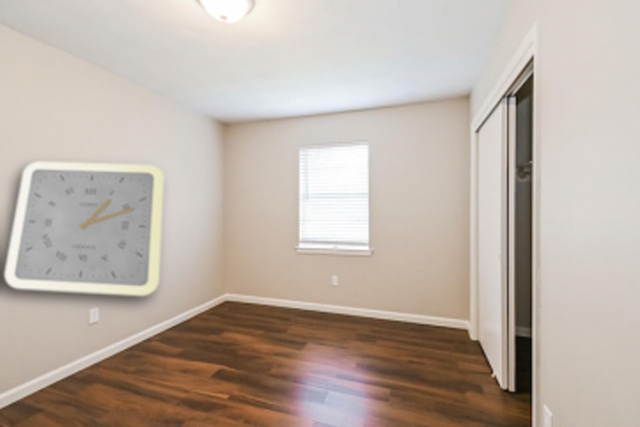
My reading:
1h11
